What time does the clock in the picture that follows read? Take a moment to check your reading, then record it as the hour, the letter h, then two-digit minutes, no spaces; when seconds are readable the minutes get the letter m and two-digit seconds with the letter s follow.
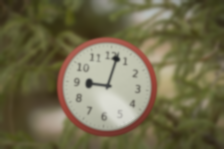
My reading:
9h02
